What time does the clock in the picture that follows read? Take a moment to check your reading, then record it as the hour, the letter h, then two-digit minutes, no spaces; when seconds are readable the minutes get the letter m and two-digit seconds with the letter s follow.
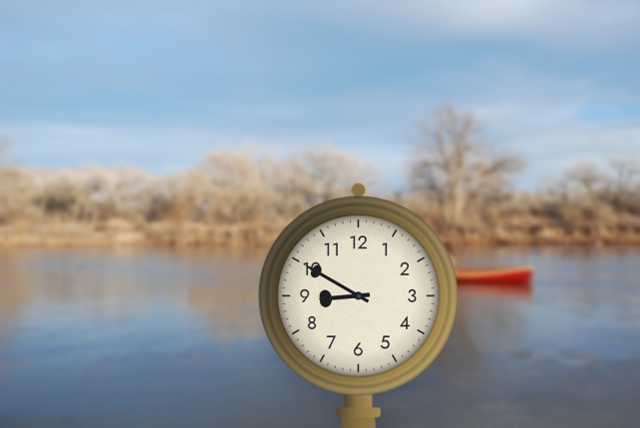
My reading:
8h50
